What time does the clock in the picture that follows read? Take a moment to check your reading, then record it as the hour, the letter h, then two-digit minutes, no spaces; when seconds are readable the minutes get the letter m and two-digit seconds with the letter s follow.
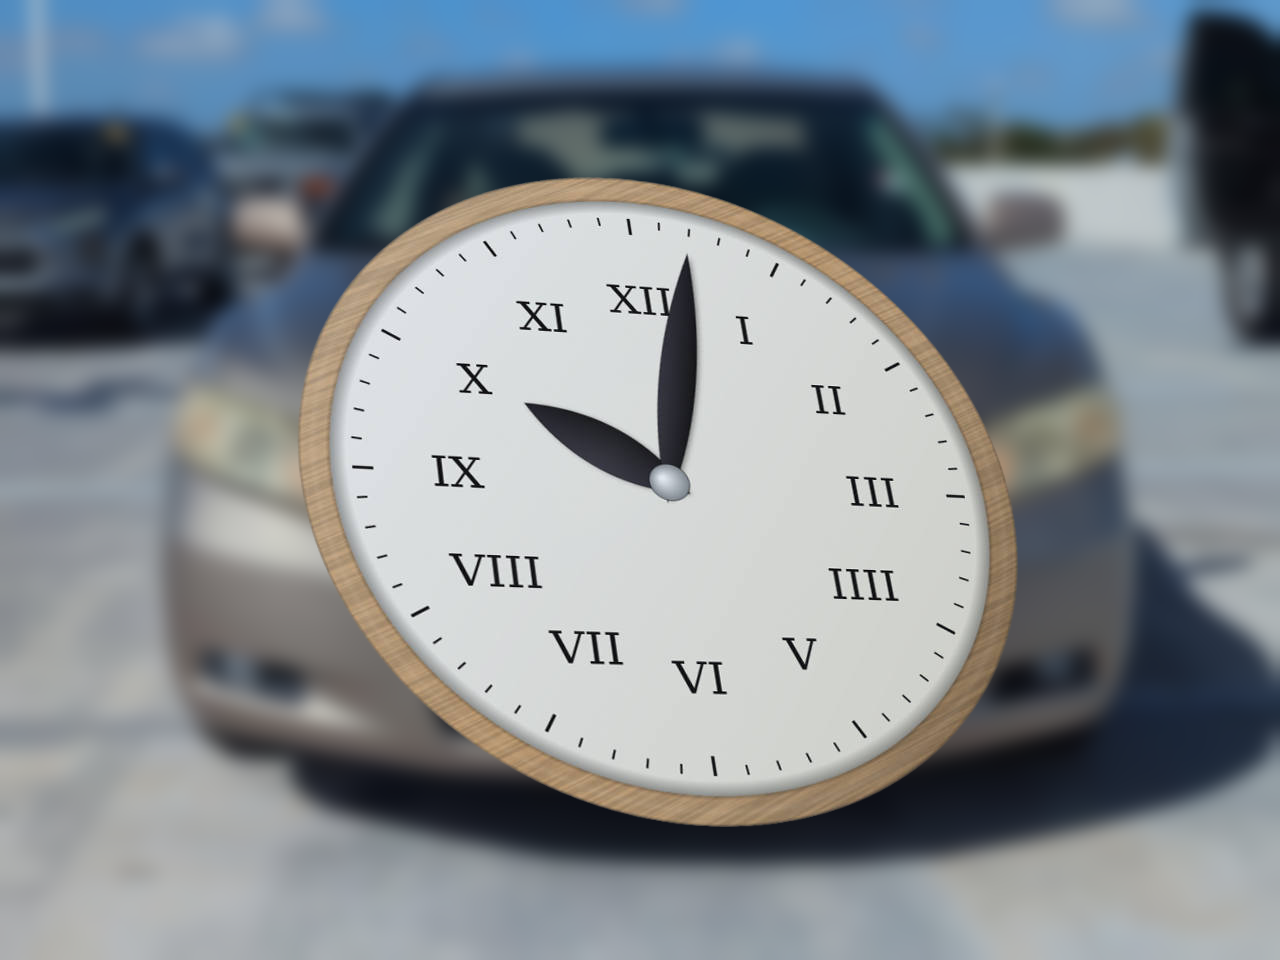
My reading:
10h02
